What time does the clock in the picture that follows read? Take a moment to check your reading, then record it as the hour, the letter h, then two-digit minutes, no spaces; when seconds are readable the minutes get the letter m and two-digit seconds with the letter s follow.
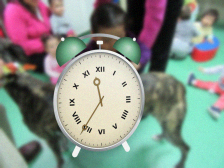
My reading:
11h36
